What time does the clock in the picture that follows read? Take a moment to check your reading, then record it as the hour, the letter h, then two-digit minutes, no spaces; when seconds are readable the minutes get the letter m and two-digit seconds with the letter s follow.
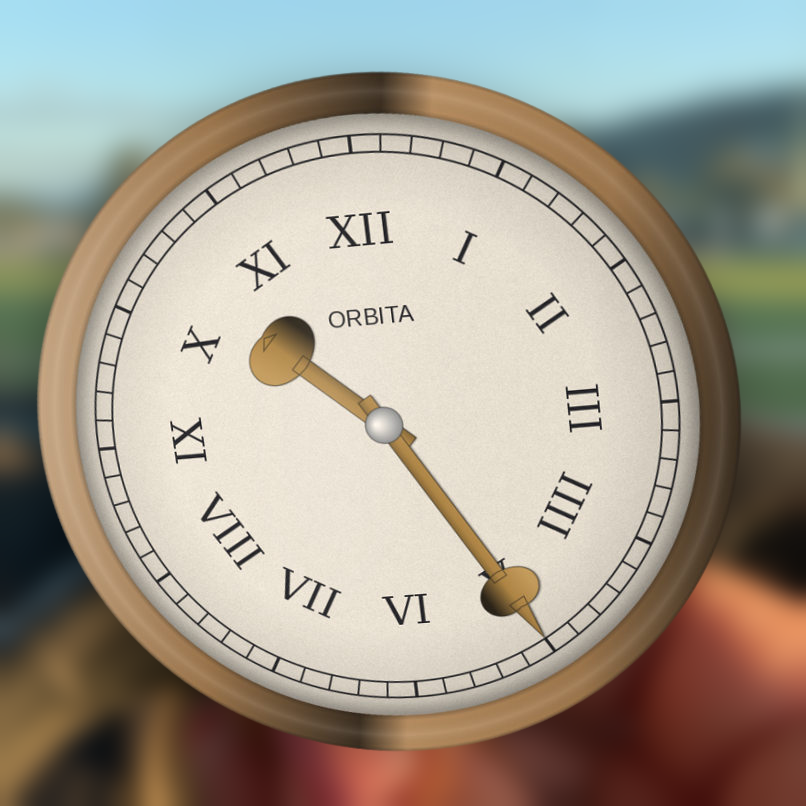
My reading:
10h25
